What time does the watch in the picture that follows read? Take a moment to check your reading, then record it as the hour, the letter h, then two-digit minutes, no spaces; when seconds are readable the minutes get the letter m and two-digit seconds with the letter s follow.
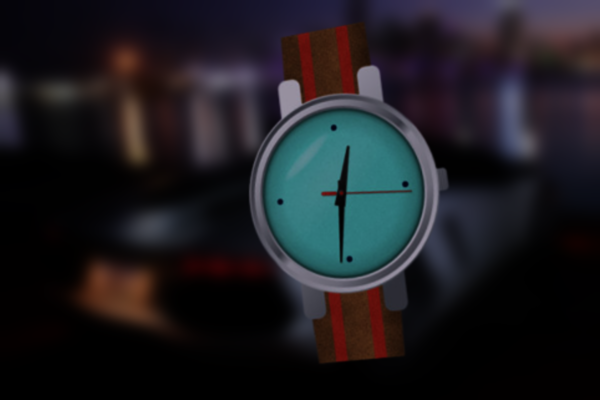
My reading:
12h31m16s
